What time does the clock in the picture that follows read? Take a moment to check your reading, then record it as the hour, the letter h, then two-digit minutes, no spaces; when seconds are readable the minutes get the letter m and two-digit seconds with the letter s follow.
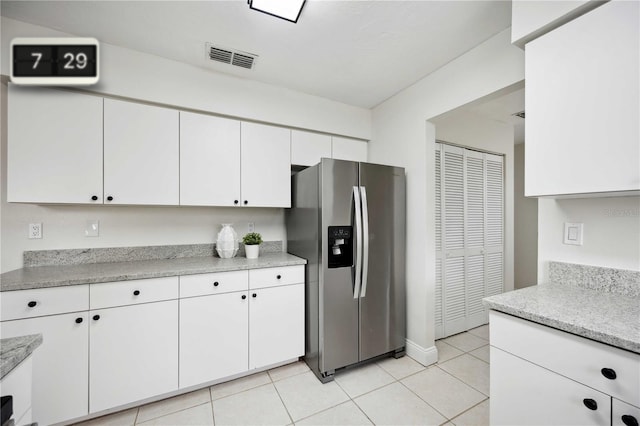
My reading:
7h29
